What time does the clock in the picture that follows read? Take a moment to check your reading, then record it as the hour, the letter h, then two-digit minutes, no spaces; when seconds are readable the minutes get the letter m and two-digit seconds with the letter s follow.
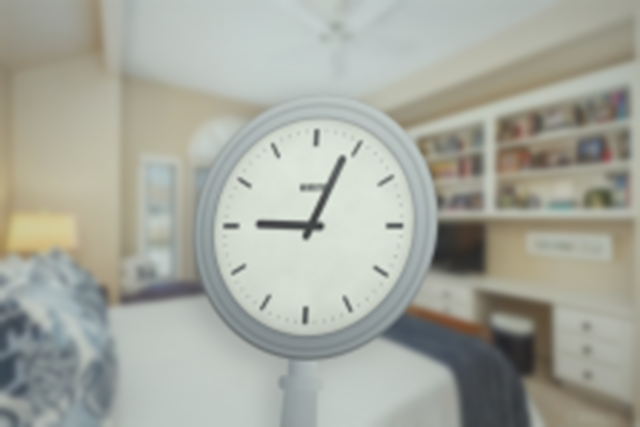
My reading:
9h04
